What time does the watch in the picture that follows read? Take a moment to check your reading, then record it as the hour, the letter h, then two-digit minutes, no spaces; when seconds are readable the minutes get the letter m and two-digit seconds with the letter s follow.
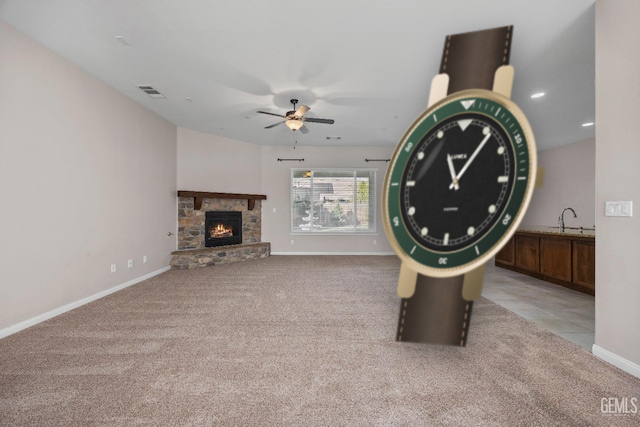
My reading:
11h06
